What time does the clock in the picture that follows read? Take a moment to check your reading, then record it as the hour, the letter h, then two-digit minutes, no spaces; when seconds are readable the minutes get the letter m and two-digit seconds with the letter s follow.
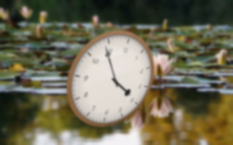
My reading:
3h54
